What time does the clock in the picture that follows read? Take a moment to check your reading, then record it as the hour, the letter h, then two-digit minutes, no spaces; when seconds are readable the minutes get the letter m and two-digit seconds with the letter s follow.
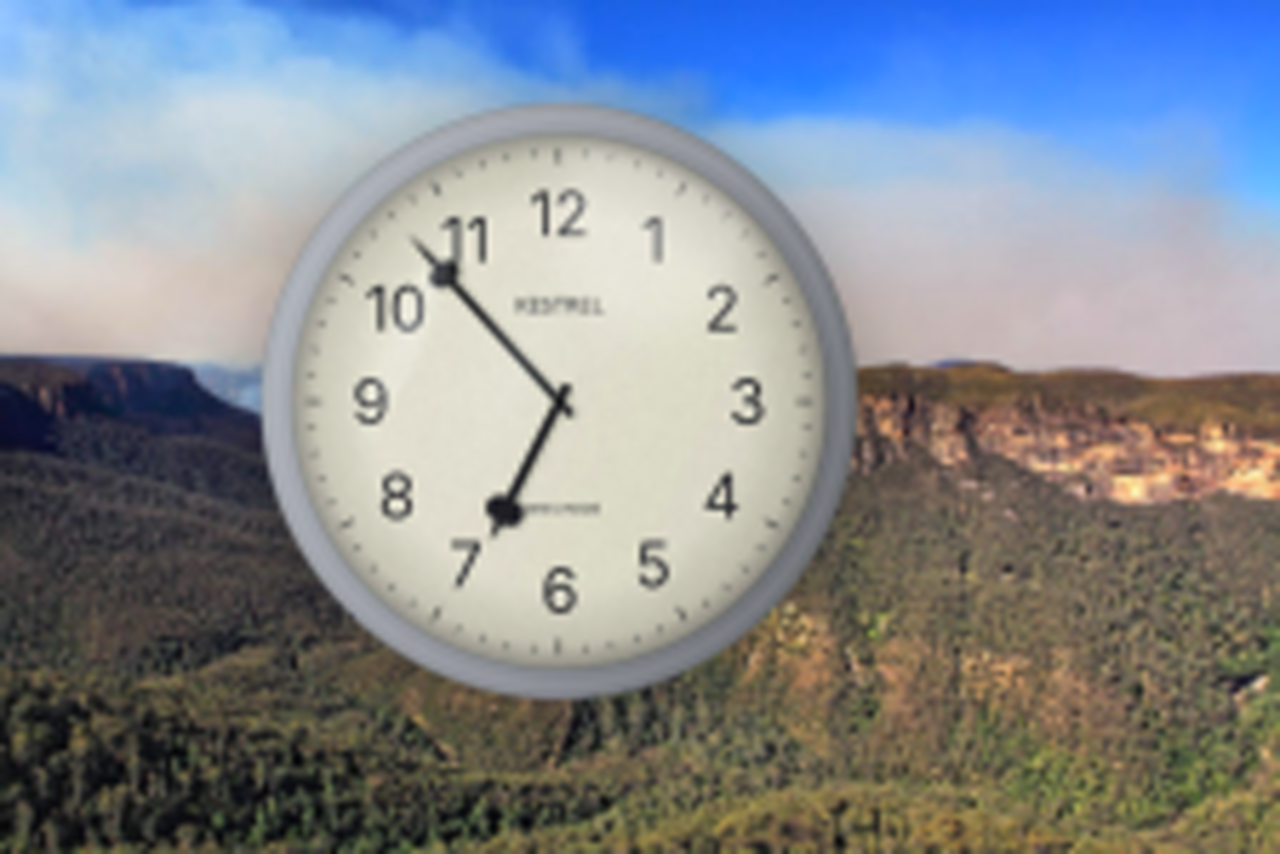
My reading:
6h53
